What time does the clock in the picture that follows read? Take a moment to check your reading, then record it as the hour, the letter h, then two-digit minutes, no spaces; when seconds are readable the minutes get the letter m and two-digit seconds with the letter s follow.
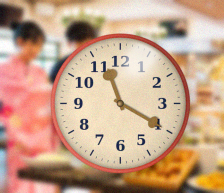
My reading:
11h20
